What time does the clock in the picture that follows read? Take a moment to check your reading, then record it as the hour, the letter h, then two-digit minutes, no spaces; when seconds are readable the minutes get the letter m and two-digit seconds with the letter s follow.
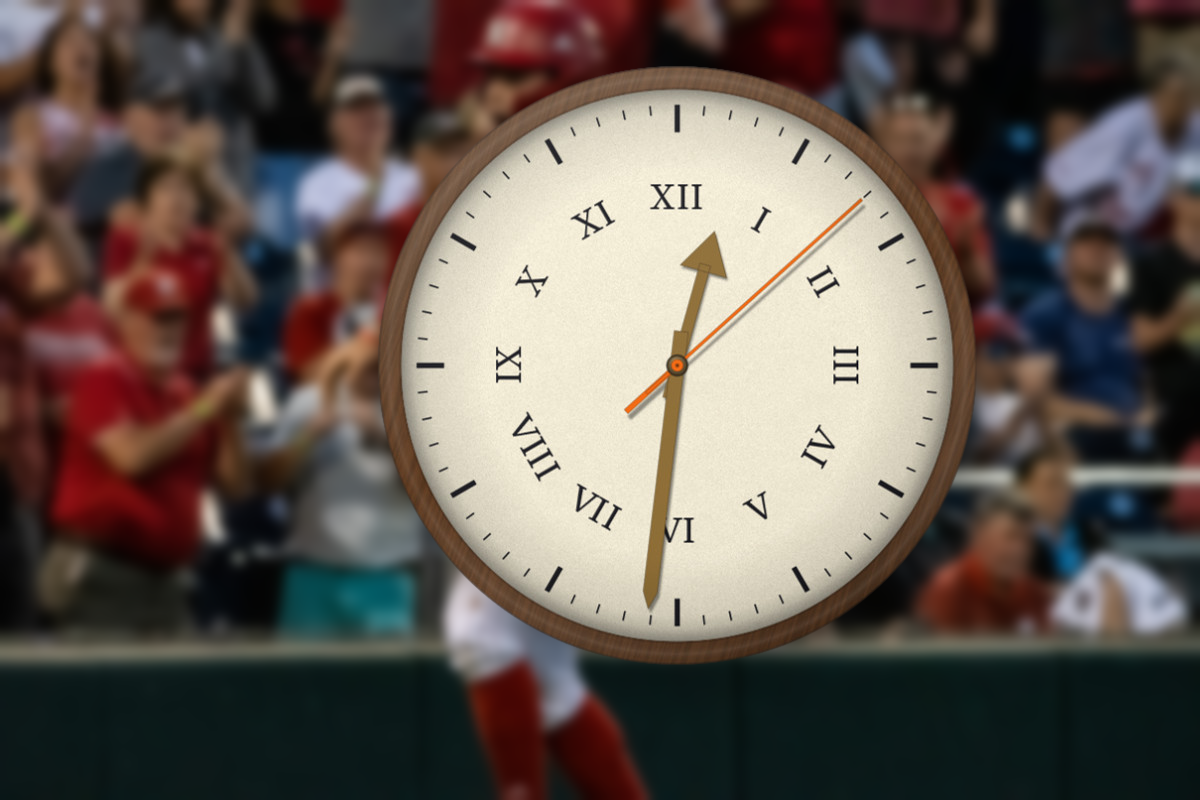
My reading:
12h31m08s
